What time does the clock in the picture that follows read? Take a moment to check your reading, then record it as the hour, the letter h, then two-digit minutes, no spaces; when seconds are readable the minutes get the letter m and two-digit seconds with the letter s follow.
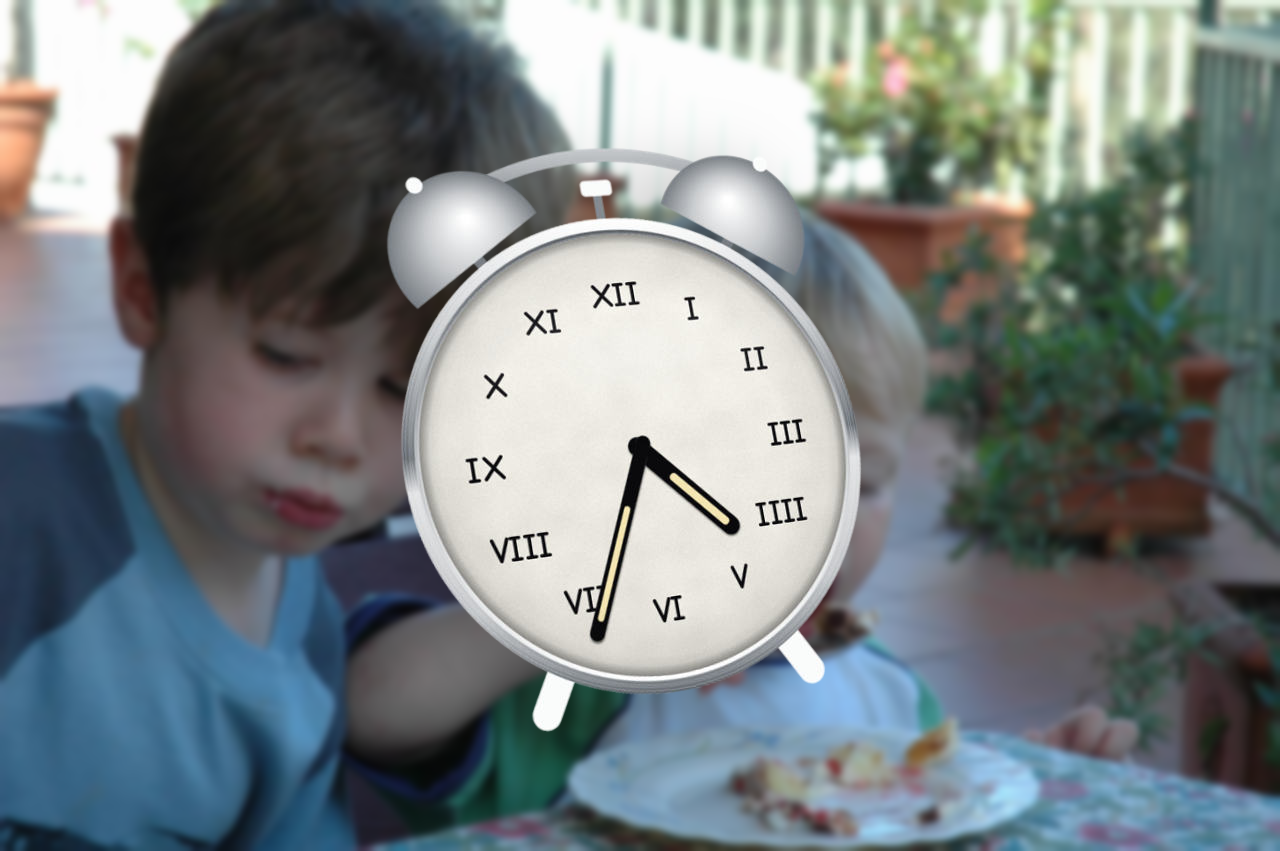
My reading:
4h34
